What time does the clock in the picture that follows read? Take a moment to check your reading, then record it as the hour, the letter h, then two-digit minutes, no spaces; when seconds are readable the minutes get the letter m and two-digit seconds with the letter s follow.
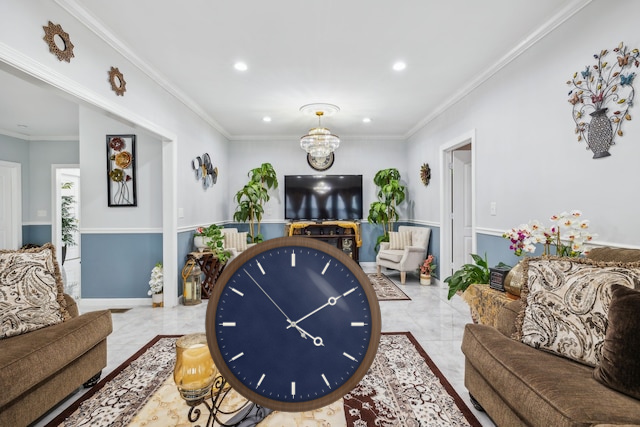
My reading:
4h09m53s
